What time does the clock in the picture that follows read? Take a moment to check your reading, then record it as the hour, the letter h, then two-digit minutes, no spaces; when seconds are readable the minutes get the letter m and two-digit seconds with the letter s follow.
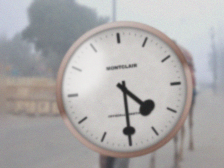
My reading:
4h30
